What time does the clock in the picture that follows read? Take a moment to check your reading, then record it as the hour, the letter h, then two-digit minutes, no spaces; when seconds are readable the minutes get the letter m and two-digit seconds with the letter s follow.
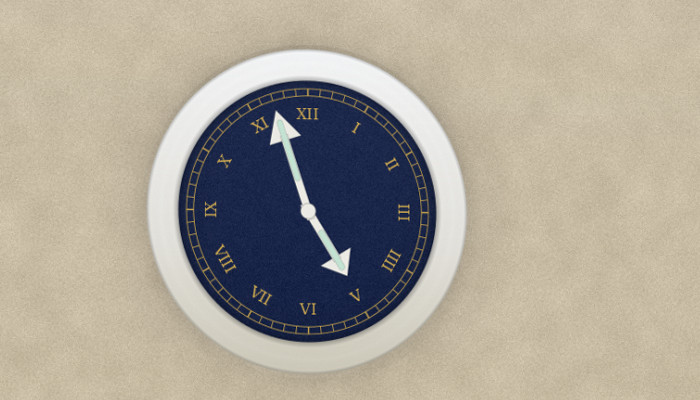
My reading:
4h57
